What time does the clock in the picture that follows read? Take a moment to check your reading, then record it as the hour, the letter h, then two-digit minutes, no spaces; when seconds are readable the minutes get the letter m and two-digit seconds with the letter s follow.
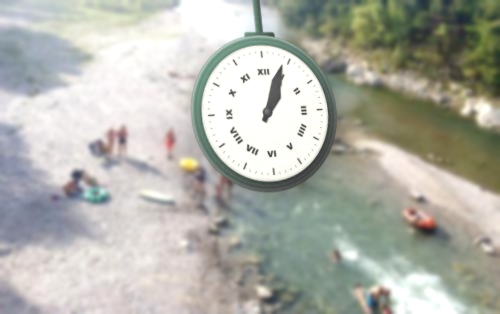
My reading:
1h04
